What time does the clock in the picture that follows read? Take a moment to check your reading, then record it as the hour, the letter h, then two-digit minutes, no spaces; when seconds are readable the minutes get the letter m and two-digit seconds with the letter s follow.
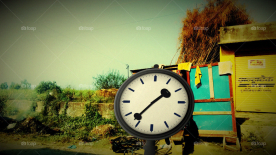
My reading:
1h37
